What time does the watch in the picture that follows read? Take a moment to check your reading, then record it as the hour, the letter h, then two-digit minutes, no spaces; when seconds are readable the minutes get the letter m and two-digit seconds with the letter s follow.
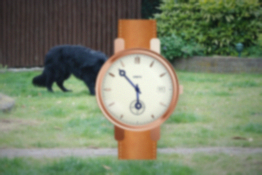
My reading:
5h53
